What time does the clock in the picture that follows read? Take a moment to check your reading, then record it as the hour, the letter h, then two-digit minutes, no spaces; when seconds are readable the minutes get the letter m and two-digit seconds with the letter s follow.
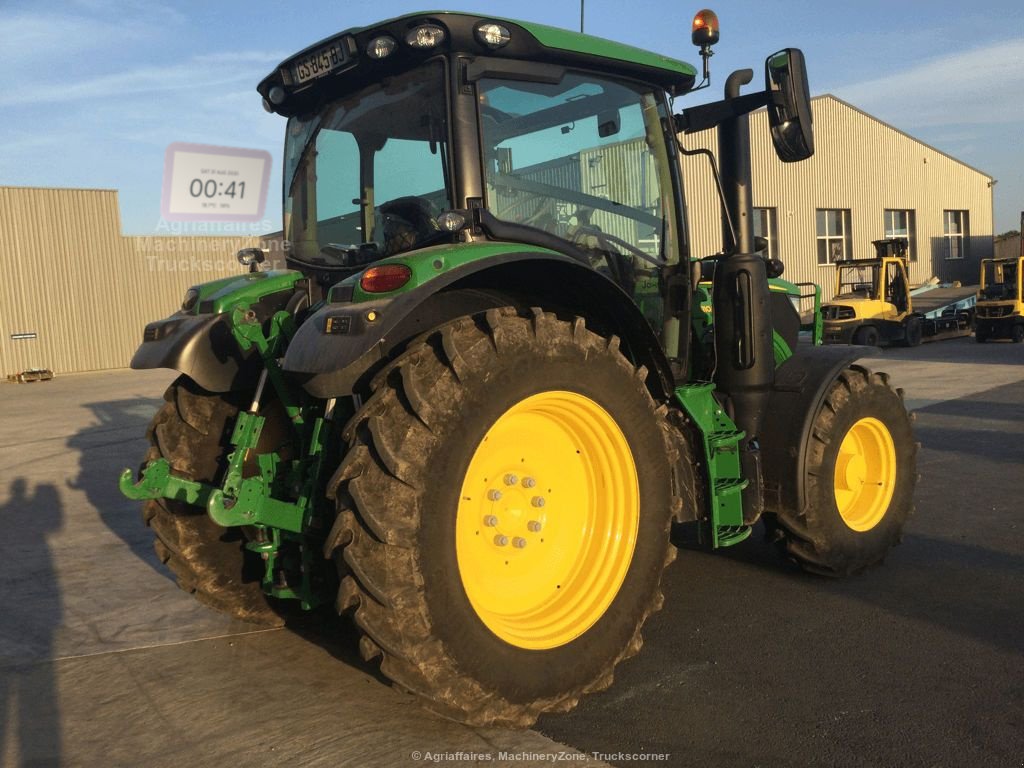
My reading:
0h41
